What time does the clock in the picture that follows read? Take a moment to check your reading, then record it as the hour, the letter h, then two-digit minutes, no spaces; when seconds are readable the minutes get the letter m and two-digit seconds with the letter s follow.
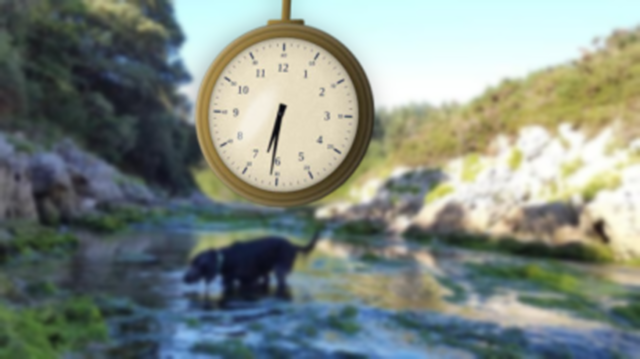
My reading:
6h31
